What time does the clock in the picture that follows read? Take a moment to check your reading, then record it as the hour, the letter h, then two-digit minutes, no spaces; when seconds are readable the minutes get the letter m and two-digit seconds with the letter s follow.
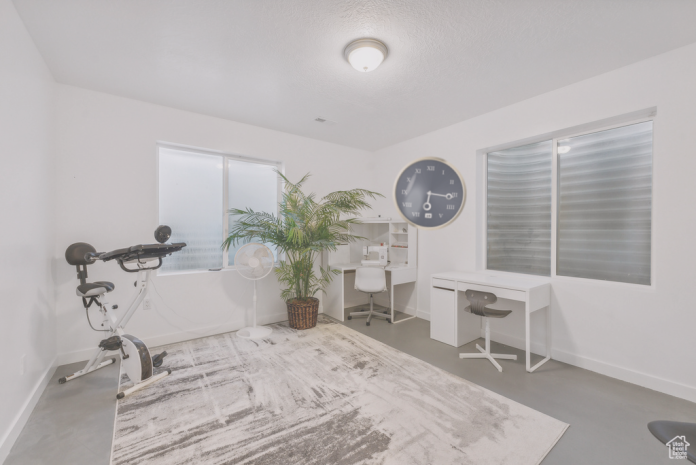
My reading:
6h16
